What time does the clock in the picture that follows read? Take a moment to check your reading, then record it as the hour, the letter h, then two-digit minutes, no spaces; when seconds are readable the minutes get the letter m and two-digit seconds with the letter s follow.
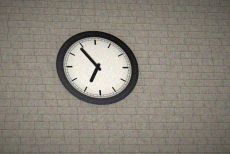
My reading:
6h54
